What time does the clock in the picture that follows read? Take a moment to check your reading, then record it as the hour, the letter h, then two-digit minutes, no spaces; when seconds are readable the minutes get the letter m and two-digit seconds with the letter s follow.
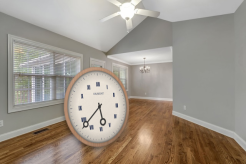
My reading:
5h38
